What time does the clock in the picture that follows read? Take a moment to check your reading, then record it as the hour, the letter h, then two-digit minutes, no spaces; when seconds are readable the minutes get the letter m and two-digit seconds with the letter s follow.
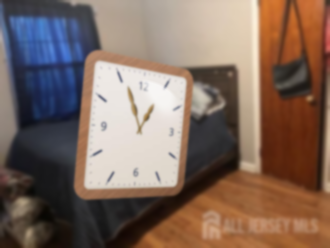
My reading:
12h56
